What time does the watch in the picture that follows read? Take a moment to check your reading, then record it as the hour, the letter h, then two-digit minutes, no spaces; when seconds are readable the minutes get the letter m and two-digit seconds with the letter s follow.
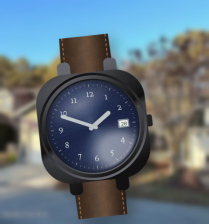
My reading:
1h49
